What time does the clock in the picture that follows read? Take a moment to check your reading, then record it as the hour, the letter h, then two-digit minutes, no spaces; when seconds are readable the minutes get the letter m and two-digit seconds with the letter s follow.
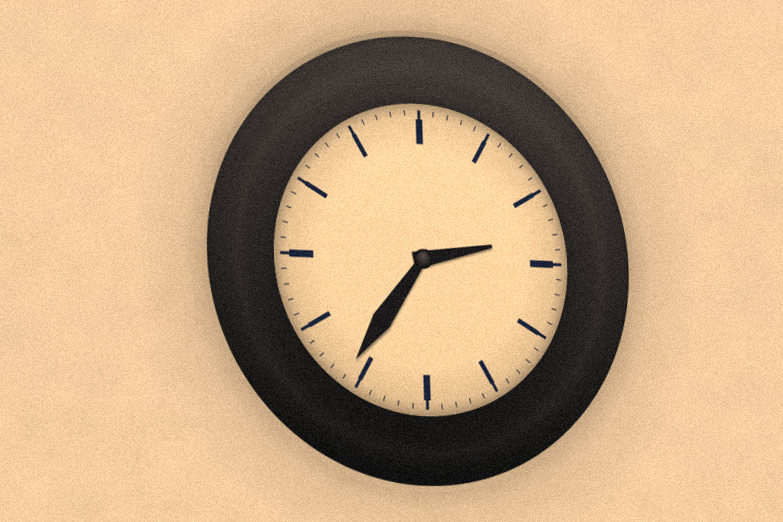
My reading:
2h36
